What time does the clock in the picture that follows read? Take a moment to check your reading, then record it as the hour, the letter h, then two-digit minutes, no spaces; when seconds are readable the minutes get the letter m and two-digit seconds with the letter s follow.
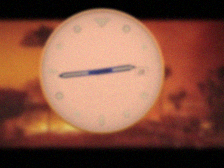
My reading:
2h44
